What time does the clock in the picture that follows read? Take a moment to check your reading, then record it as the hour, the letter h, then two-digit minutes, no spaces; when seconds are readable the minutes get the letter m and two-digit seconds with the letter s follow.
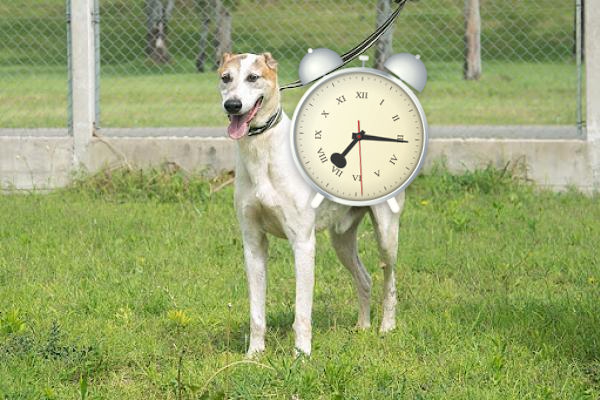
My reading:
7h15m29s
